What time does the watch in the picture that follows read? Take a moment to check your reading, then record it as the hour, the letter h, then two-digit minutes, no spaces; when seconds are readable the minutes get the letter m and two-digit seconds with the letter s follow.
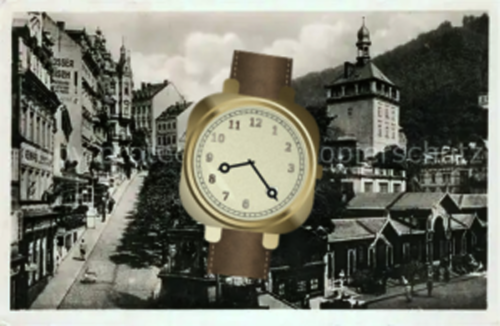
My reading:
8h23
